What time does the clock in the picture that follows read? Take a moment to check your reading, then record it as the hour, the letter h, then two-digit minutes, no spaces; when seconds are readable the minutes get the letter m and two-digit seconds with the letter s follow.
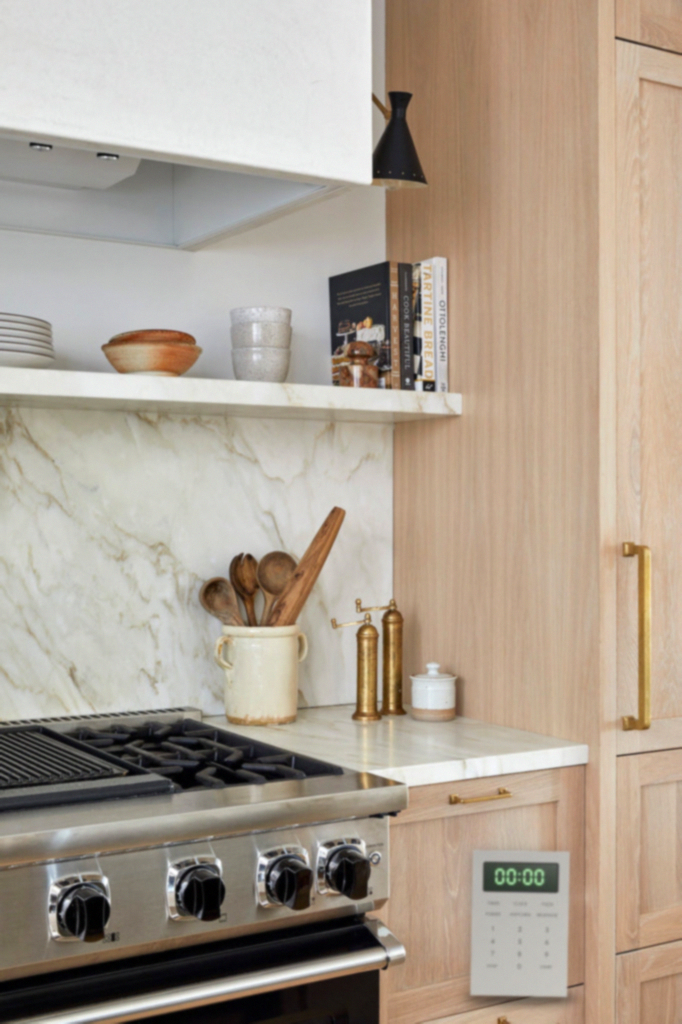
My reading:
0h00
